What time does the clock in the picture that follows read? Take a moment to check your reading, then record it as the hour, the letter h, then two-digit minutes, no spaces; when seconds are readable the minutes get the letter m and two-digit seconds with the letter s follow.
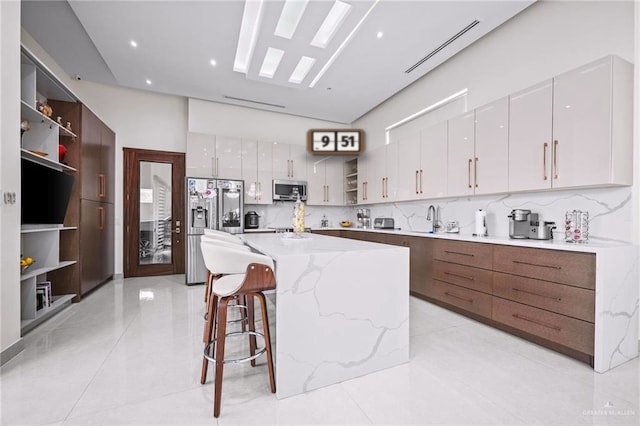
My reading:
9h51
